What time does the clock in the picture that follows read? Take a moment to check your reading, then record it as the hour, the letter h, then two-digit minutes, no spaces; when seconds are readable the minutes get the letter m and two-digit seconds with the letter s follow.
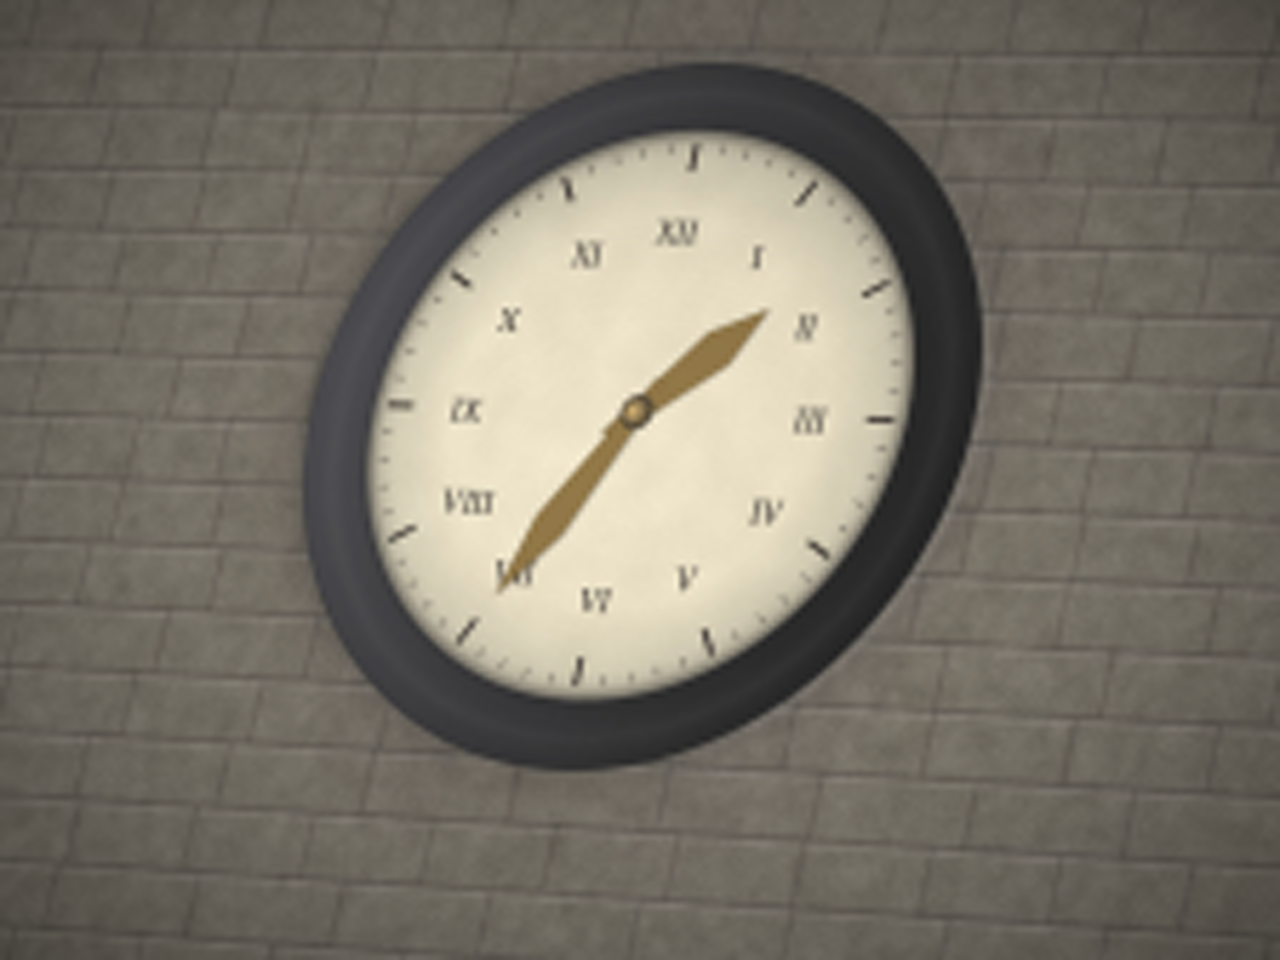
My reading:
1h35
